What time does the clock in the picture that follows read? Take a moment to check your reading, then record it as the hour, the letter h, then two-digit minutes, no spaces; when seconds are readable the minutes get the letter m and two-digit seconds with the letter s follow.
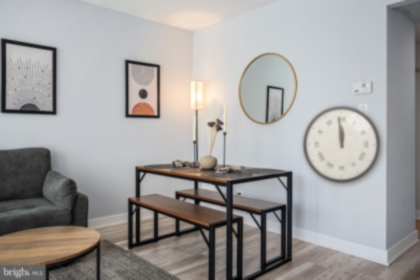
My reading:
11h59
